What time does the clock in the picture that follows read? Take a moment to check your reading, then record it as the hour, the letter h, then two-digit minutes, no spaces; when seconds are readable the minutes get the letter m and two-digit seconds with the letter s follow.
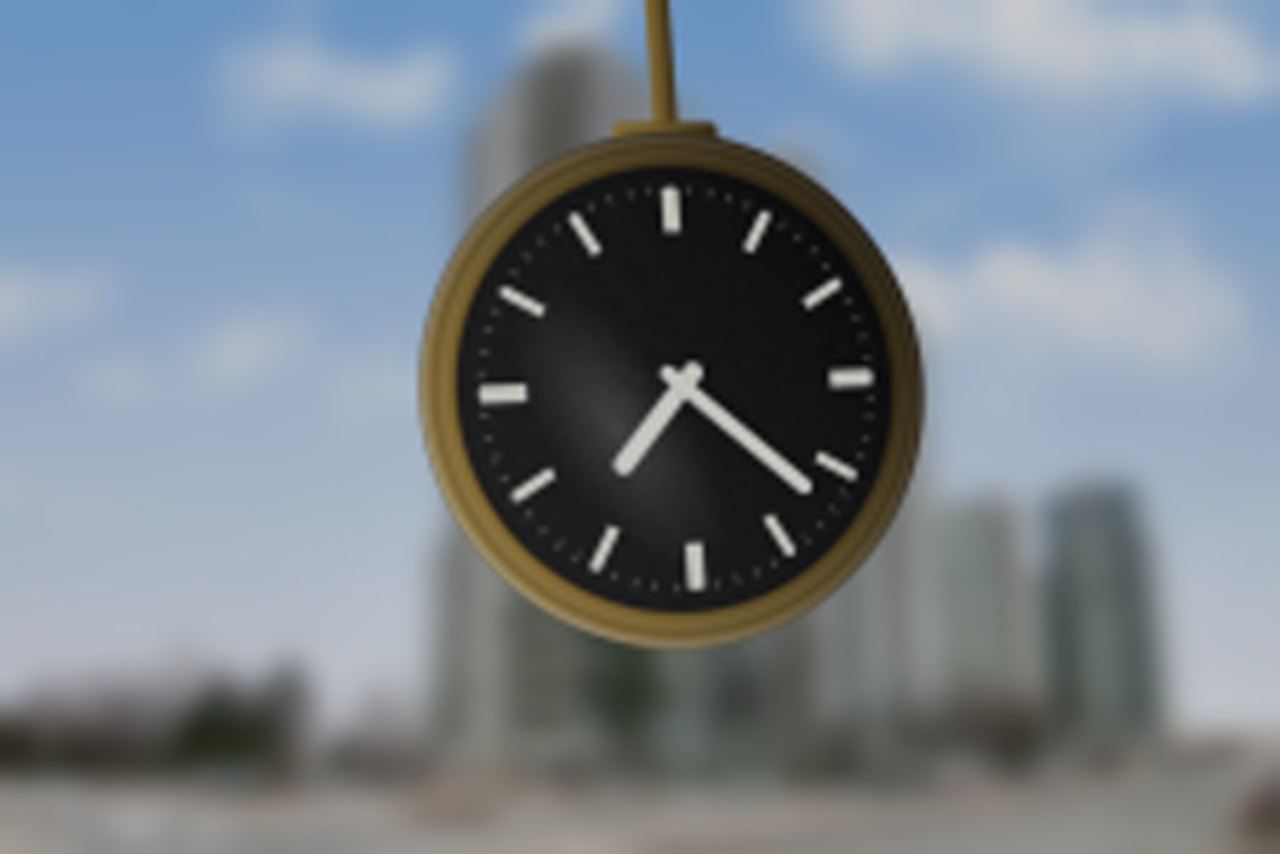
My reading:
7h22
